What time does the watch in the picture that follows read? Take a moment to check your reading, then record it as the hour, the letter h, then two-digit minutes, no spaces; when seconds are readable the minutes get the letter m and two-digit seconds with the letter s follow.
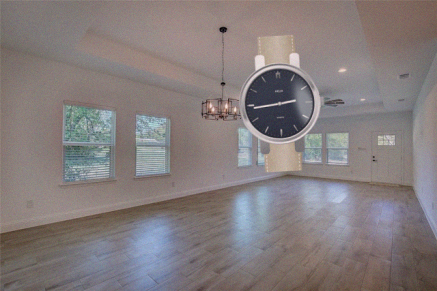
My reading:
2h44
